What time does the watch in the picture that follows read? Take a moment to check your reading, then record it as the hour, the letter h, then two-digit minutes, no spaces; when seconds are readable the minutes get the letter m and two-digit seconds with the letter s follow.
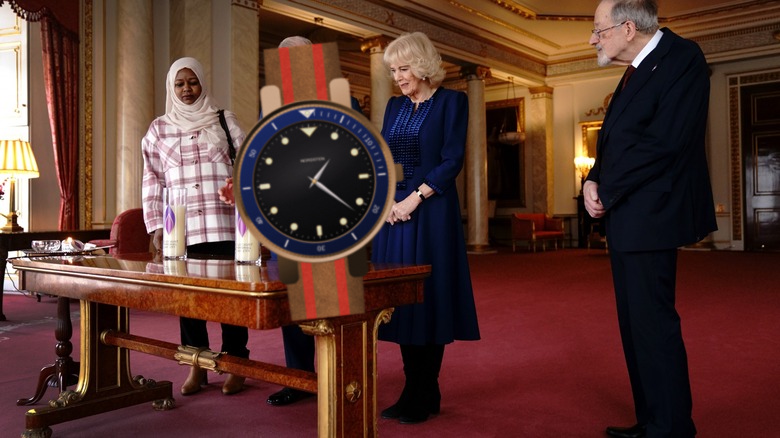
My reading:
1h22
